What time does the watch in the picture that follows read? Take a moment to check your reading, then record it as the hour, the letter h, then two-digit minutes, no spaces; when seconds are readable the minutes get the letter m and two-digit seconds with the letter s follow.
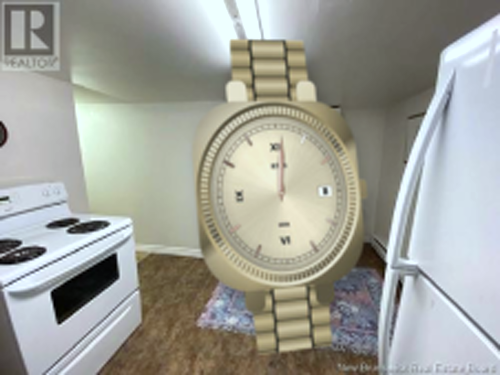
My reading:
12h01
